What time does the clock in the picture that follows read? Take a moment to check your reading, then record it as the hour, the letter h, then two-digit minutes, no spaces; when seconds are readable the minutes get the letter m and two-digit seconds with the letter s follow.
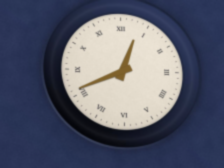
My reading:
12h41
